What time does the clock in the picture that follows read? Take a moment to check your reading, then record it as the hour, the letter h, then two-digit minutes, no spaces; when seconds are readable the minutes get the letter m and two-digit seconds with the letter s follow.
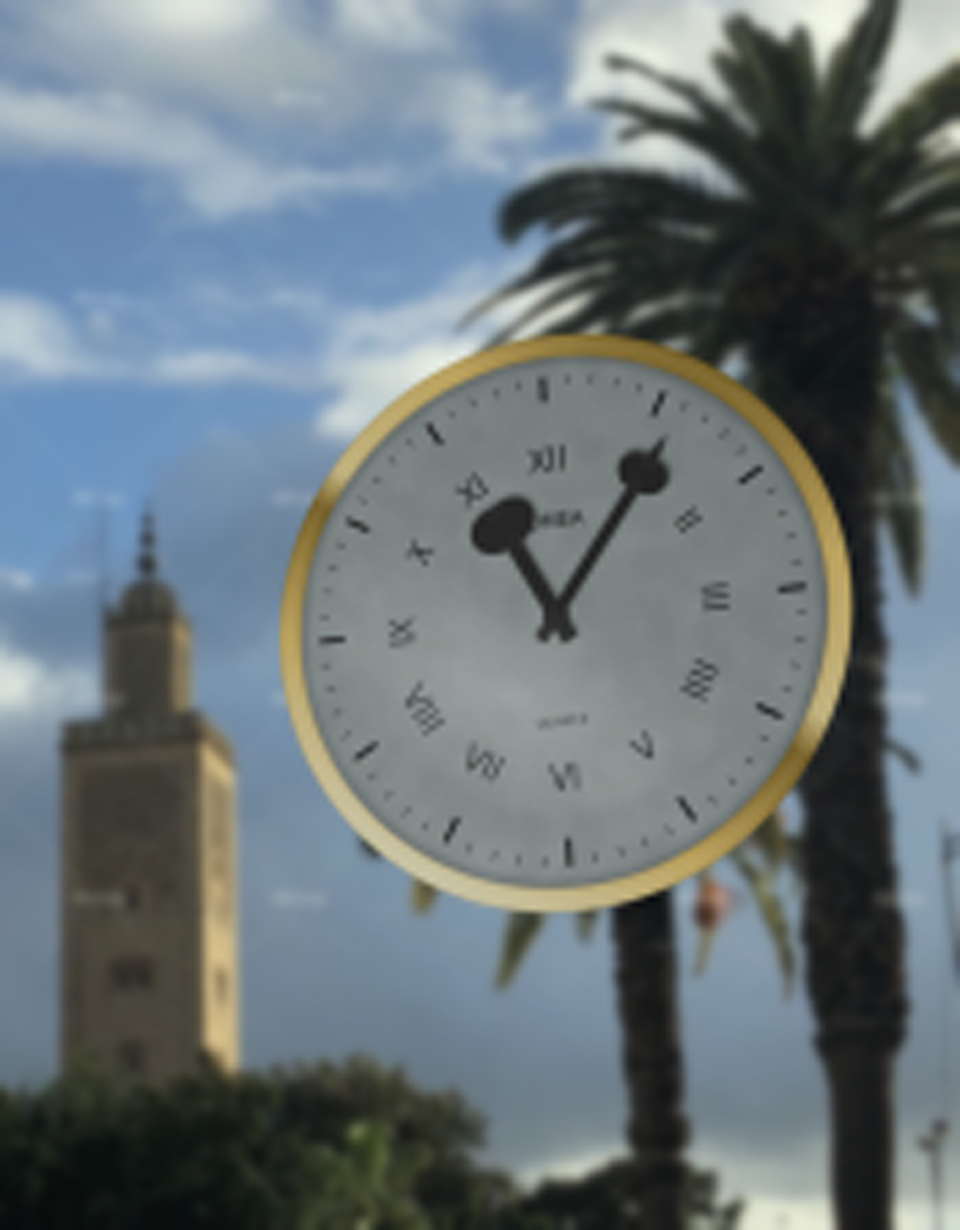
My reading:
11h06
